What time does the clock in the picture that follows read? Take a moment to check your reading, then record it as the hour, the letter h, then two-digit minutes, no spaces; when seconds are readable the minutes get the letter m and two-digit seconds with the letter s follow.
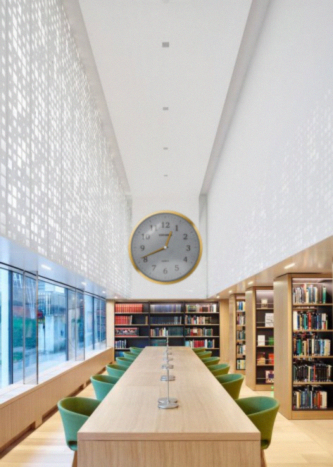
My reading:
12h41
